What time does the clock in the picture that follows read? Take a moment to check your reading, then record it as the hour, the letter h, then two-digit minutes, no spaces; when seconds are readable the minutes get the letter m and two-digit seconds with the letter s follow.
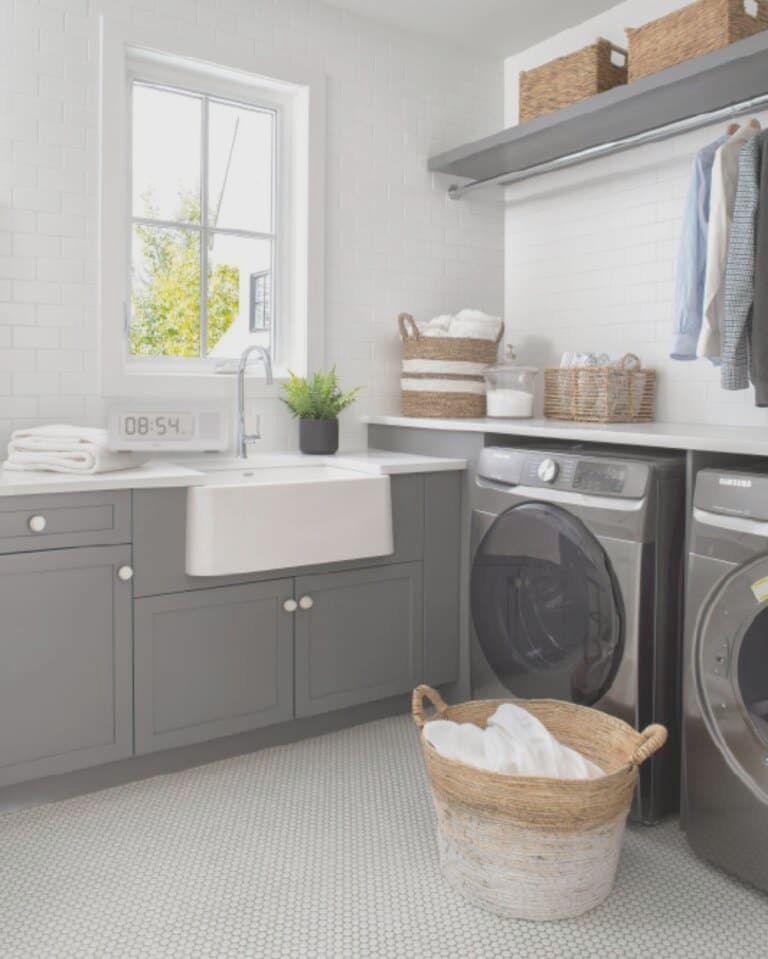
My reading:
8h54
